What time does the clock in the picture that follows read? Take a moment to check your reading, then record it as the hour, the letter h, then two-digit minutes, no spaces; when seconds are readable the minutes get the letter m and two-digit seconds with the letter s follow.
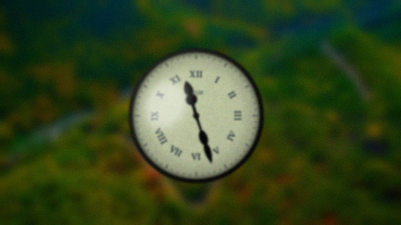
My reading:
11h27
